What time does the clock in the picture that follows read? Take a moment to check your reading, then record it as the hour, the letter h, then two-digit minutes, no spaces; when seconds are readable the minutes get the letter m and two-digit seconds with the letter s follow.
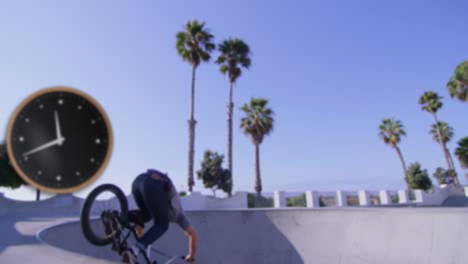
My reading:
11h41
